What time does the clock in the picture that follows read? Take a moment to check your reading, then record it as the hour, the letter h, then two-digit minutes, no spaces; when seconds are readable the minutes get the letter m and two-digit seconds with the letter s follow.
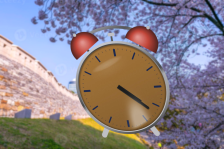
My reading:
4h22
